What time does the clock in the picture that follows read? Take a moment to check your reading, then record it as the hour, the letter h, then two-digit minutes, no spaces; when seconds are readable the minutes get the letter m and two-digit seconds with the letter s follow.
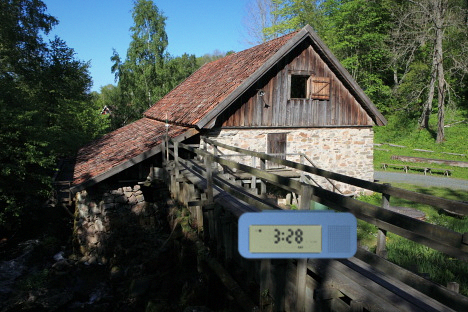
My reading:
3h28
